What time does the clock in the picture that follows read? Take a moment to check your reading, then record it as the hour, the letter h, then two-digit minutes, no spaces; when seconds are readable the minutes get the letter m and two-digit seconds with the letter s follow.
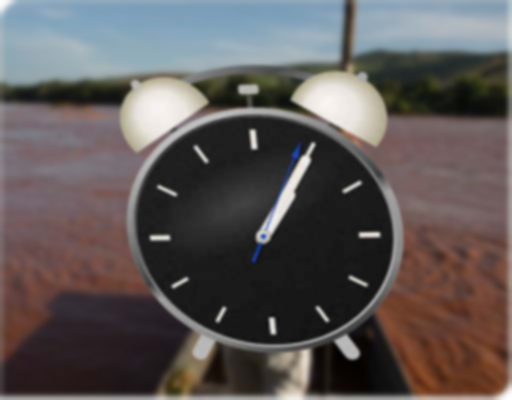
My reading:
1h05m04s
